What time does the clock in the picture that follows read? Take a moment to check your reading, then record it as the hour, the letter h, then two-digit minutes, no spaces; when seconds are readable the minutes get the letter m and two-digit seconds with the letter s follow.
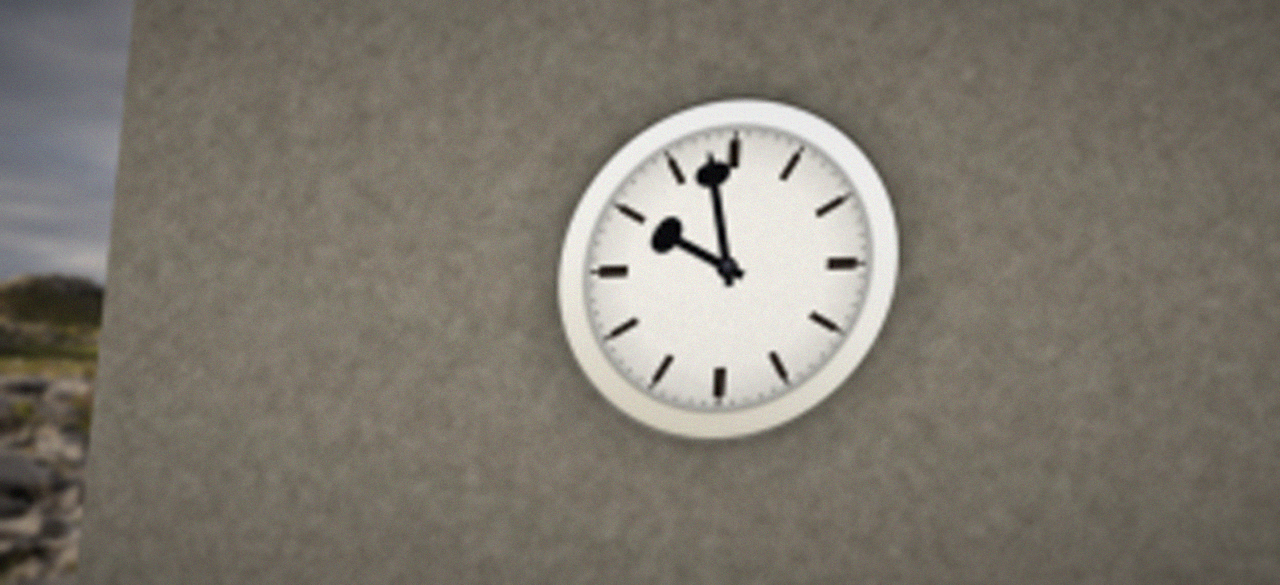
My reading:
9h58
